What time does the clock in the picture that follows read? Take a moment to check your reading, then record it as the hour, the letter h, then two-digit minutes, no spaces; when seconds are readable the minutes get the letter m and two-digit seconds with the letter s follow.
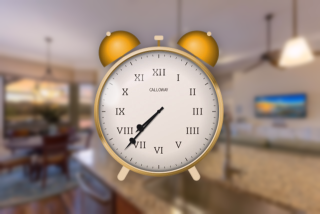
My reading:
7h37
